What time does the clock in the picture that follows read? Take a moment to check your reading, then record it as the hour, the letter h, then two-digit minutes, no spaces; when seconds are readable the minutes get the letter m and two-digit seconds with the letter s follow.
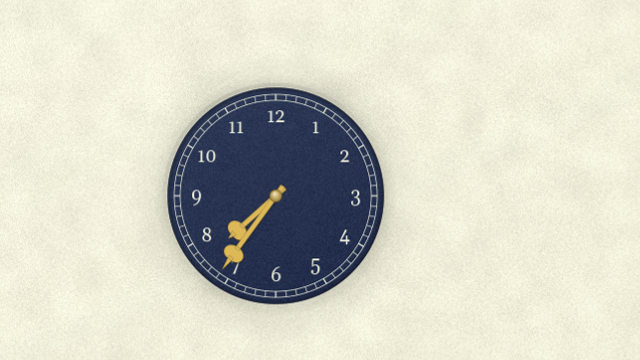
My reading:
7h36
